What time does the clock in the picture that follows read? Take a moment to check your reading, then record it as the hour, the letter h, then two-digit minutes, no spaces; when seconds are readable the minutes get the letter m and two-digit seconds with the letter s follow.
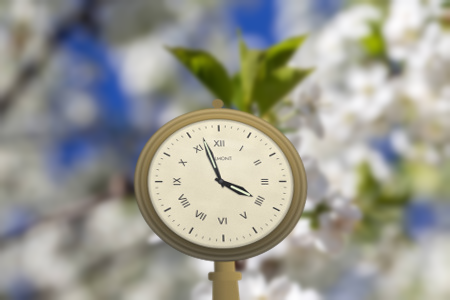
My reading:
3h57
